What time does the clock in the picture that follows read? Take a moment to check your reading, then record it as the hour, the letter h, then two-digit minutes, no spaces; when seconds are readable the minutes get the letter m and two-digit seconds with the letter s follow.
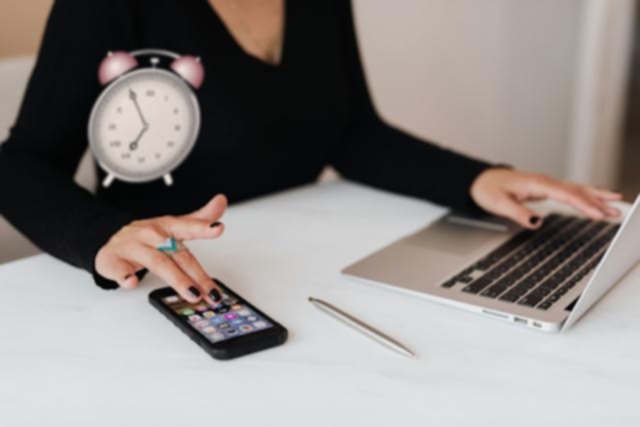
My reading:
6h55
